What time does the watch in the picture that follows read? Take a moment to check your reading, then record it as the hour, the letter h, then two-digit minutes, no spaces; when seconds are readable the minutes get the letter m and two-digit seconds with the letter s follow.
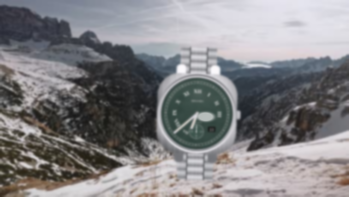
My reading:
6h38
